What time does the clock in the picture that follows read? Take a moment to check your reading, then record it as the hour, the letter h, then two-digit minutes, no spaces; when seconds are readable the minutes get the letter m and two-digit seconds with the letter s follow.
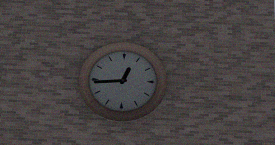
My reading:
12h44
